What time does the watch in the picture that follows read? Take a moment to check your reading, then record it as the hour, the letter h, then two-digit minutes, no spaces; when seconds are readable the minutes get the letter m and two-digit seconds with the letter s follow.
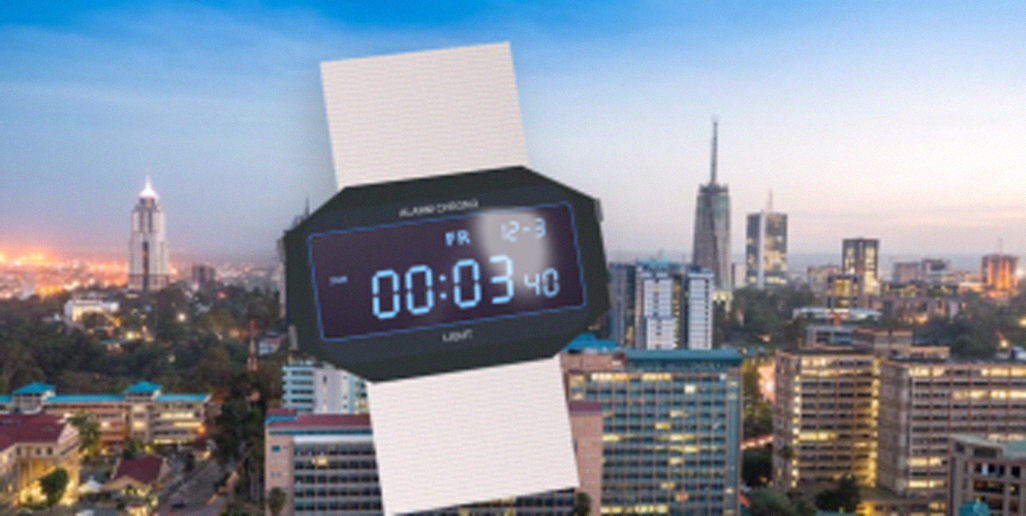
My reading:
0h03m40s
